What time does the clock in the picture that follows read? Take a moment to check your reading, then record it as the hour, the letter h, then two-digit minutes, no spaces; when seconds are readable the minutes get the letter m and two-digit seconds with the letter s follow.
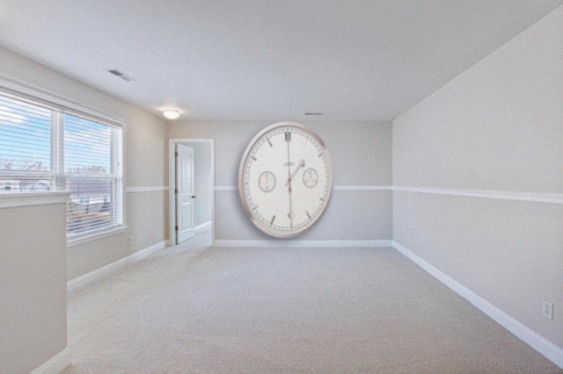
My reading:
1h30
